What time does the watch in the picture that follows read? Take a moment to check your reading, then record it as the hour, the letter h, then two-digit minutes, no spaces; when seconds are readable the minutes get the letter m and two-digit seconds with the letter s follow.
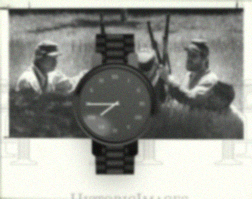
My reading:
7h45
